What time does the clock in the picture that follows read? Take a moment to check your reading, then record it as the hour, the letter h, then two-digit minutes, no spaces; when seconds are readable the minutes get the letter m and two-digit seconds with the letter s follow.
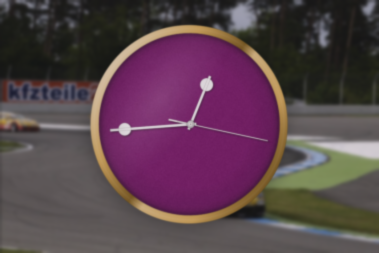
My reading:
12h44m17s
